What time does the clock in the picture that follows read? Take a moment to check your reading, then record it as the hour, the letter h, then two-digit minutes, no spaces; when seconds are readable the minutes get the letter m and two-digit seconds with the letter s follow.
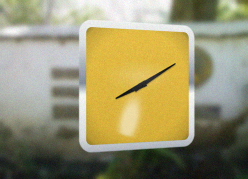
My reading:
8h10
